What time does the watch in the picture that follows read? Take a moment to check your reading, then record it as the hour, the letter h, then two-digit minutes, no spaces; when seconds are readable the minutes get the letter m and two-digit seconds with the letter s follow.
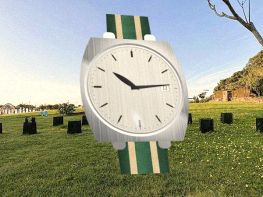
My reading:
10h14
